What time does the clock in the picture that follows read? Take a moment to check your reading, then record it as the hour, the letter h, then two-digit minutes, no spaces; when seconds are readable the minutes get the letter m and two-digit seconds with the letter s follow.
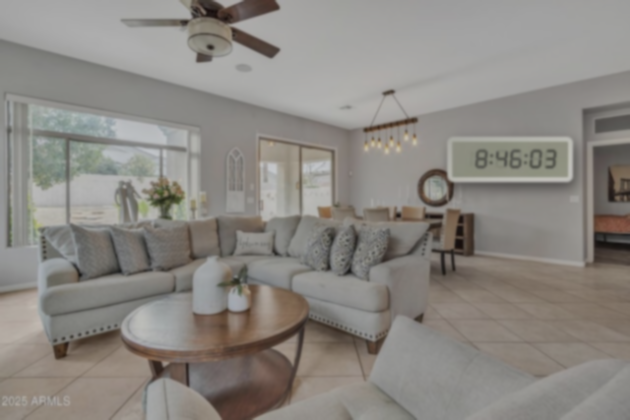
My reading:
8h46m03s
